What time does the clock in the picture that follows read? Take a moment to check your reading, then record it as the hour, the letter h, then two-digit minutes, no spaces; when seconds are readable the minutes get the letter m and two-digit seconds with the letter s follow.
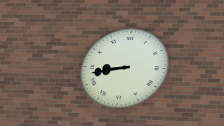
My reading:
8h43
